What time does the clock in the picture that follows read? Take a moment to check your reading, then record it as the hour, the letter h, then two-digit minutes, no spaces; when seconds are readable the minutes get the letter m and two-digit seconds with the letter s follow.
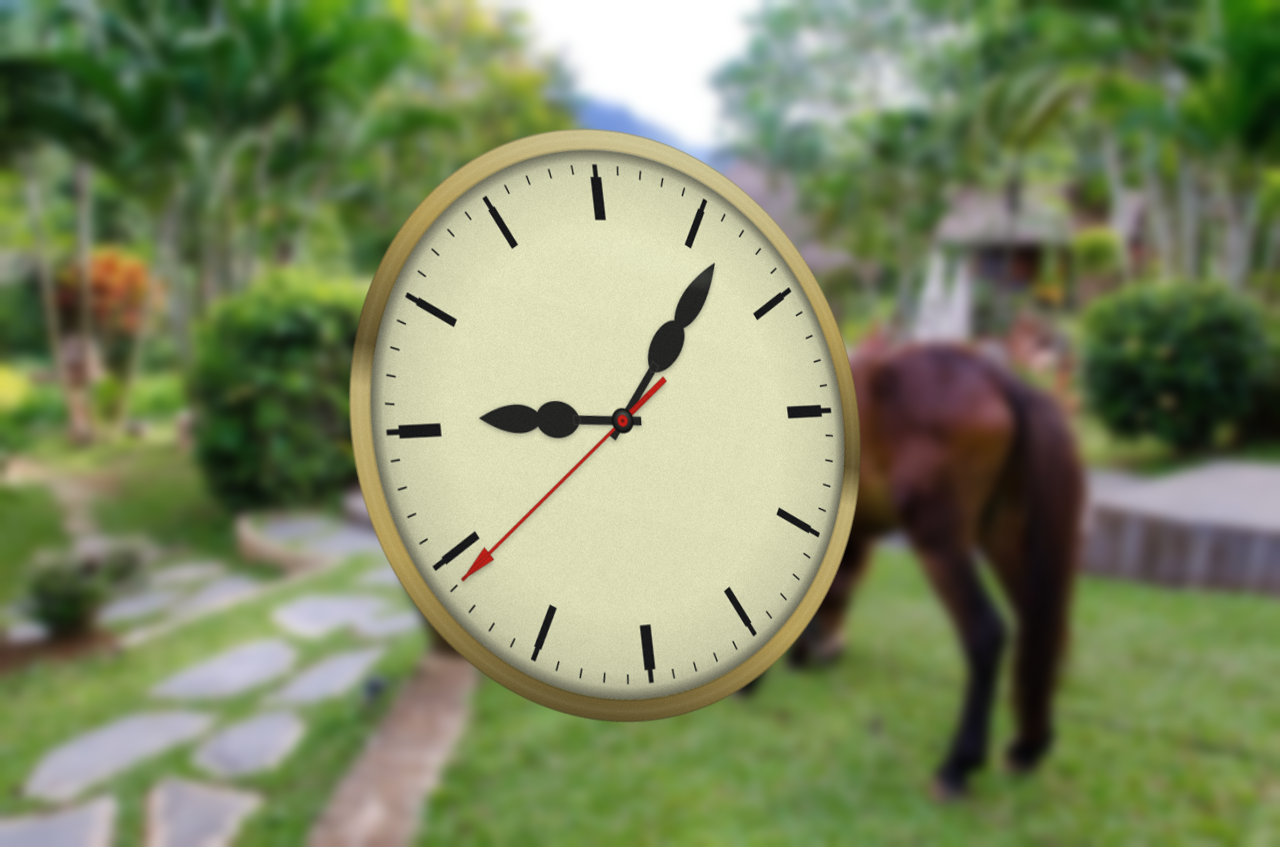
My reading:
9h06m39s
